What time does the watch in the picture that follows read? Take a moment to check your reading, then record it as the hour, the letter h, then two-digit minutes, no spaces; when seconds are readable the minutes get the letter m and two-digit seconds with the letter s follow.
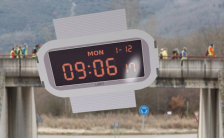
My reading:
9h06m17s
